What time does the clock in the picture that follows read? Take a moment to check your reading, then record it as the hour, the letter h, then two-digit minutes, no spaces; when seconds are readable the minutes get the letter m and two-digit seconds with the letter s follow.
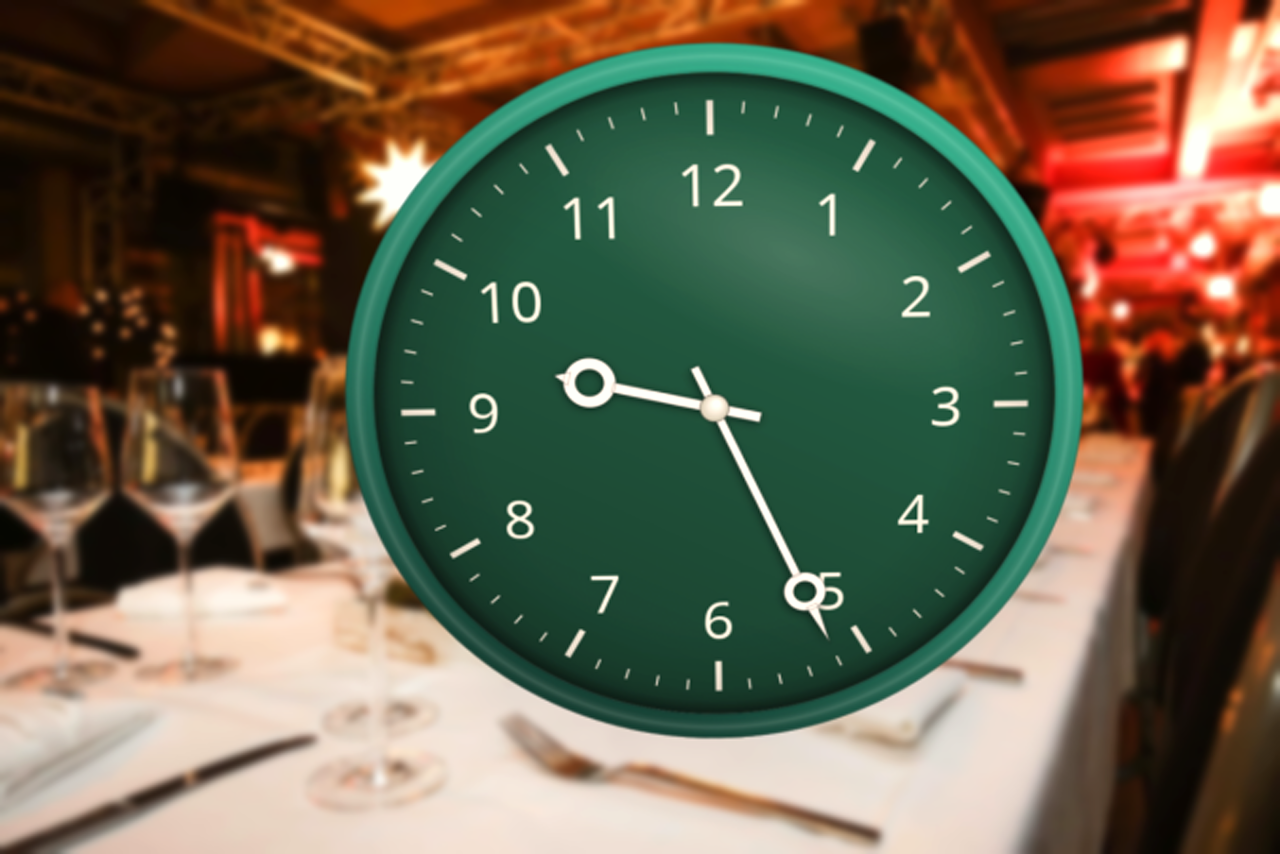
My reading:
9h26
